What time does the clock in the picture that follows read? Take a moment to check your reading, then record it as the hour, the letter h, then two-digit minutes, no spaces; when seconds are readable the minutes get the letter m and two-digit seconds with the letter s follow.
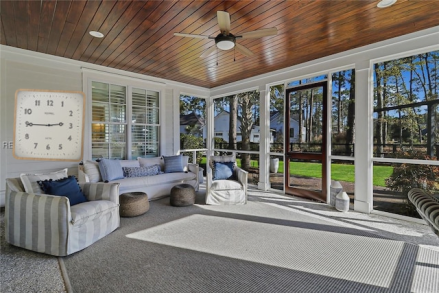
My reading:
2h45
